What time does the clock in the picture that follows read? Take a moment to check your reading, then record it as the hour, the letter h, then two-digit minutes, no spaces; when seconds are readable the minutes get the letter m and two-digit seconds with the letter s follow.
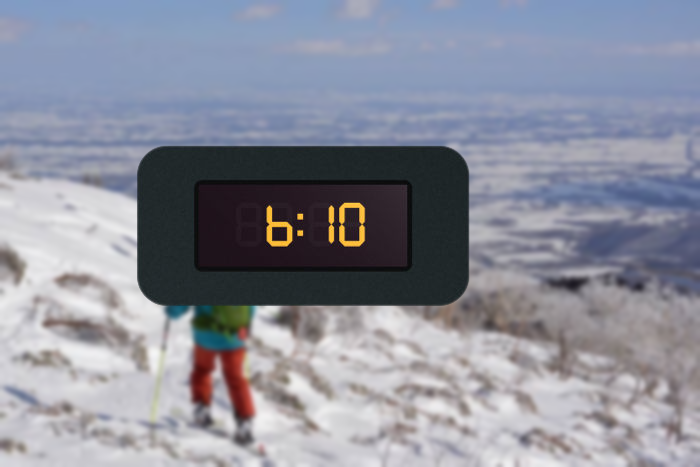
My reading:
6h10
